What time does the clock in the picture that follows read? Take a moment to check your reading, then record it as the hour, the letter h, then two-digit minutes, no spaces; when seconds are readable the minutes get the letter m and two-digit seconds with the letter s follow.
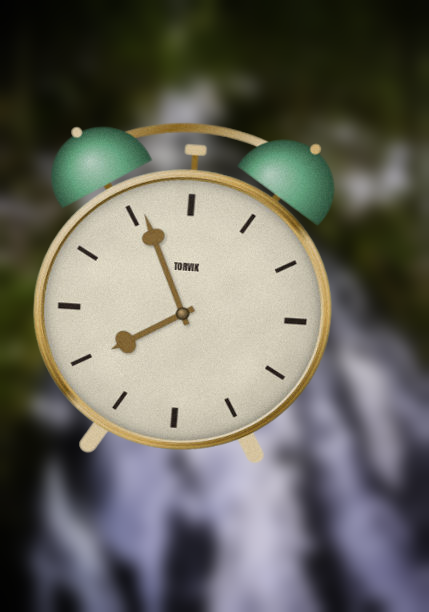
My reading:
7h56
